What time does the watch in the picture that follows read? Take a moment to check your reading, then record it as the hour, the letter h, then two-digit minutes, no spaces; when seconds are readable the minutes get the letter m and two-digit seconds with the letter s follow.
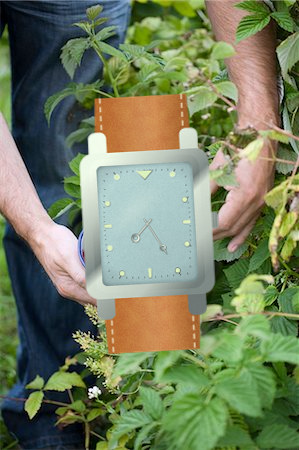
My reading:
7h25
